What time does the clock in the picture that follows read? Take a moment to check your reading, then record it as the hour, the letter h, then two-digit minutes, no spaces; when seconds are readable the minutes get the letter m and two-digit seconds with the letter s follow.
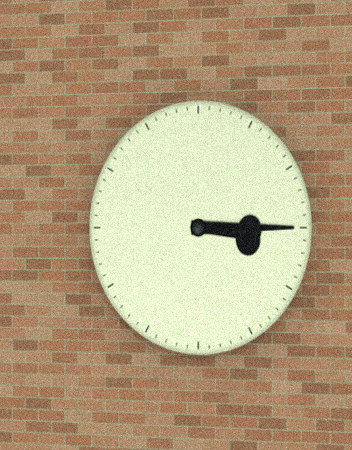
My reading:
3h15
